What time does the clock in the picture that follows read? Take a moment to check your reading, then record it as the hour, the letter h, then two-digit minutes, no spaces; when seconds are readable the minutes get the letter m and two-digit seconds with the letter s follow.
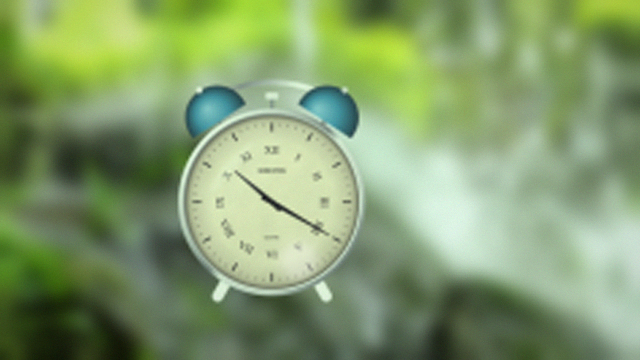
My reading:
10h20
